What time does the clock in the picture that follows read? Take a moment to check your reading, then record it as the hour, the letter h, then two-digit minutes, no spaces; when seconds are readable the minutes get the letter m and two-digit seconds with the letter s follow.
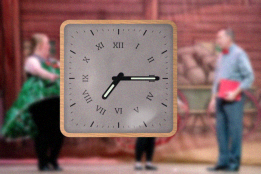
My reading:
7h15
